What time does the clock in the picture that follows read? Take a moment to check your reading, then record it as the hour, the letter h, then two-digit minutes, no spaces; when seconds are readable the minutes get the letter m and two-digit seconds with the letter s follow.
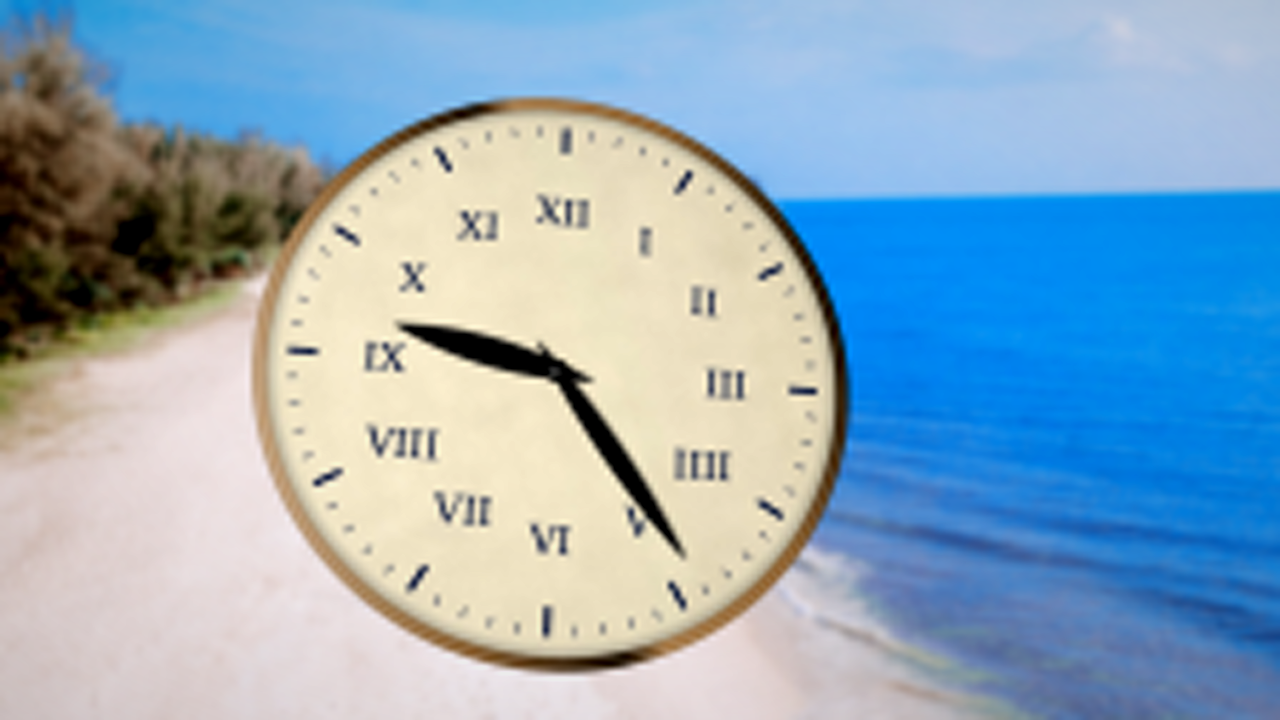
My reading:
9h24
